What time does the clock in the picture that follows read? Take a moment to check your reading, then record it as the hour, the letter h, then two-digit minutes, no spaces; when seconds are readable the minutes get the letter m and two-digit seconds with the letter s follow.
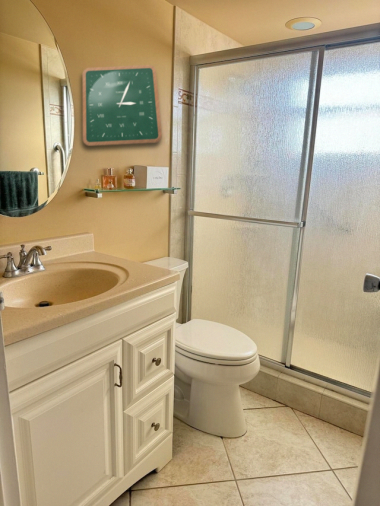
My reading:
3h04
